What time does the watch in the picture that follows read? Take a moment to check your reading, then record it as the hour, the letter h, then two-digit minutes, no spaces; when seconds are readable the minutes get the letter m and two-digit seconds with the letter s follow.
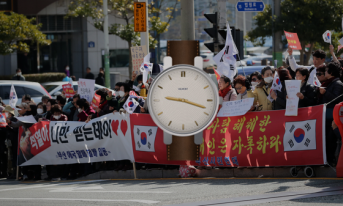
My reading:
9h18
